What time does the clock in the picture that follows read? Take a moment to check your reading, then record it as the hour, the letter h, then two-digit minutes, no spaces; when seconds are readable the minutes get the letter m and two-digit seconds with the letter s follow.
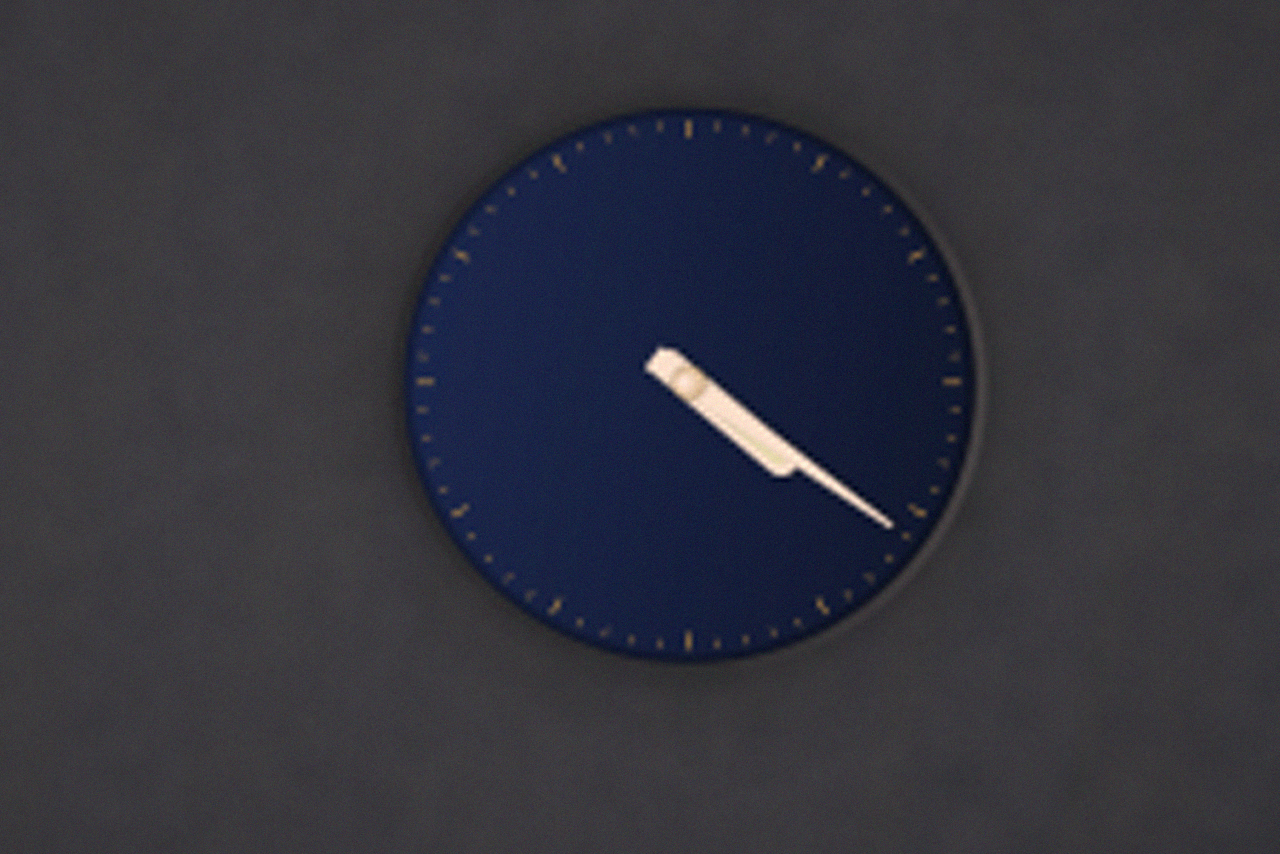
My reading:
4h21
